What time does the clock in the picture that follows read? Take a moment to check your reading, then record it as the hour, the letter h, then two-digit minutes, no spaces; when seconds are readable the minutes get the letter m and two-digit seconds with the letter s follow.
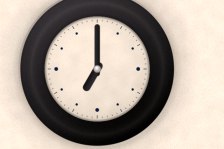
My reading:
7h00
